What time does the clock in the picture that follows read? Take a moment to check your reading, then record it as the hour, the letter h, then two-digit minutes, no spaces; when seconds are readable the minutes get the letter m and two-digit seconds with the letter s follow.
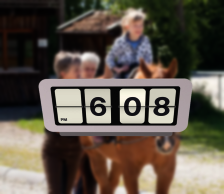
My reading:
6h08
